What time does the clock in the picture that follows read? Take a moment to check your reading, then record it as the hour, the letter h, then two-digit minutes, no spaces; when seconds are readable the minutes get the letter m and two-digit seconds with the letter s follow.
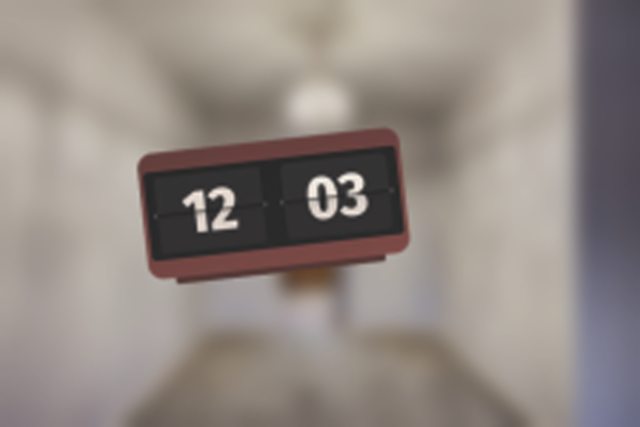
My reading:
12h03
